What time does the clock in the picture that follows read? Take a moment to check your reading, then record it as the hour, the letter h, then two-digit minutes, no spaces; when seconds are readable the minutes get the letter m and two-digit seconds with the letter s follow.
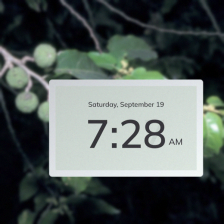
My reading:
7h28
